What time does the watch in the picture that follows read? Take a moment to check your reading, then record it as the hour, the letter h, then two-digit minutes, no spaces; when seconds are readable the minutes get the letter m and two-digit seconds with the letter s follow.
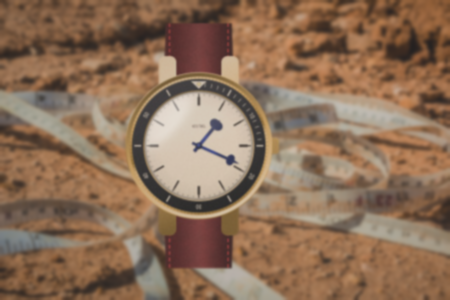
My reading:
1h19
